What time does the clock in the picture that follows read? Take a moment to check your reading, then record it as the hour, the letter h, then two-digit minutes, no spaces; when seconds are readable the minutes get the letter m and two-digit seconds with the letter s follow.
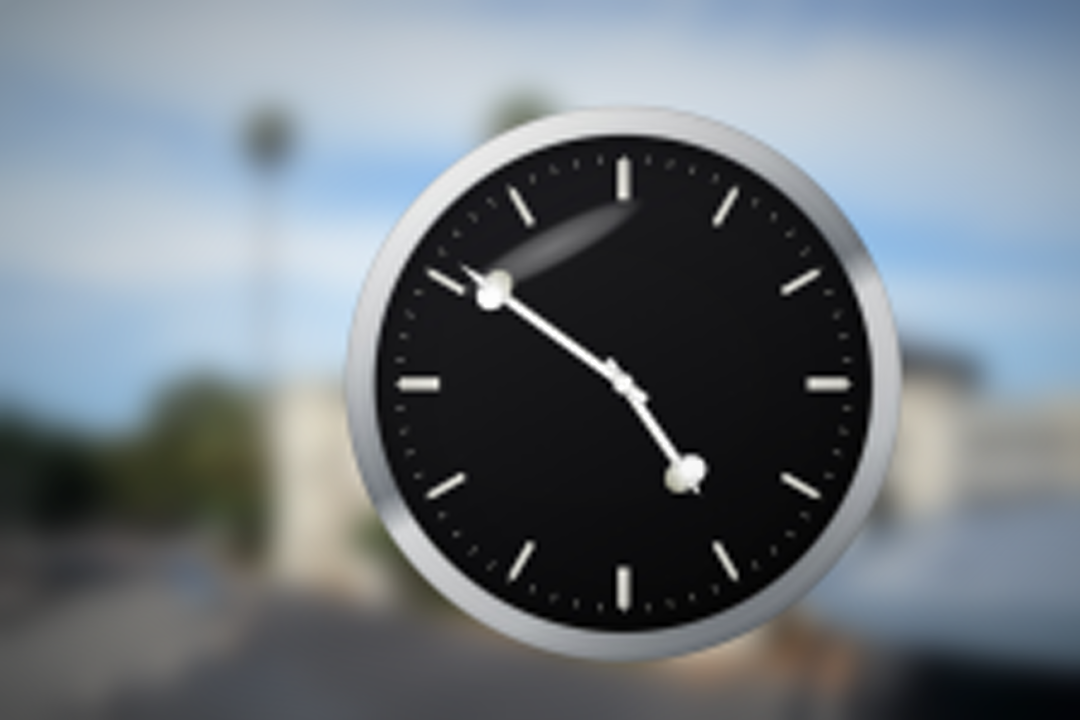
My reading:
4h51
